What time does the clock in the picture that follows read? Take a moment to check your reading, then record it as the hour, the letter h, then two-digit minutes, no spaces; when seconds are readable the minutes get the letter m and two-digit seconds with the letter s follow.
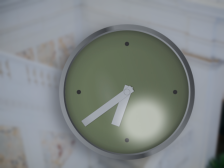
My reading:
6h39
